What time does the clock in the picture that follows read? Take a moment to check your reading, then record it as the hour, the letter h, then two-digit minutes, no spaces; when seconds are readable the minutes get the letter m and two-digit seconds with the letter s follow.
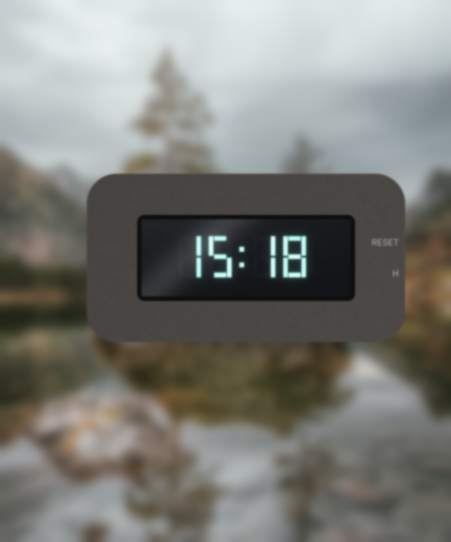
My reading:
15h18
